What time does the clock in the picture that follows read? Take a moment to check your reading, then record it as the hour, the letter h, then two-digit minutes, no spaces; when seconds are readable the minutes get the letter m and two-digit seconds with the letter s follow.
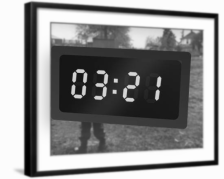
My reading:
3h21
